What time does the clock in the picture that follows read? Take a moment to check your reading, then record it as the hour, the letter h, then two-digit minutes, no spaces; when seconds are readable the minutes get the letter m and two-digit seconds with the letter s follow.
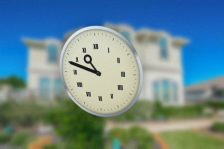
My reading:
10h48
